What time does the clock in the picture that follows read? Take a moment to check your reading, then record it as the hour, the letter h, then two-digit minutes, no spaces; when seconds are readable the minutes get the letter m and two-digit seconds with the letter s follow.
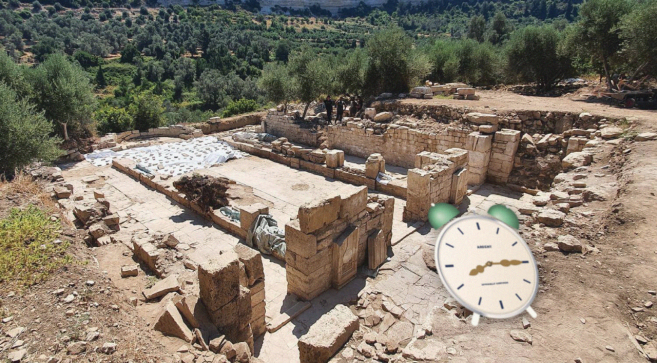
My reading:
8h15
